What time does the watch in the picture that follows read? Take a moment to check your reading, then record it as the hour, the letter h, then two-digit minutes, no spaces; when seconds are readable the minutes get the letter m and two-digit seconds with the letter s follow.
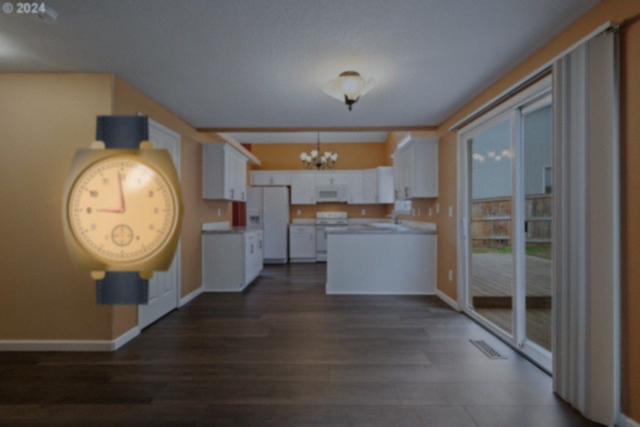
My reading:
8h59
